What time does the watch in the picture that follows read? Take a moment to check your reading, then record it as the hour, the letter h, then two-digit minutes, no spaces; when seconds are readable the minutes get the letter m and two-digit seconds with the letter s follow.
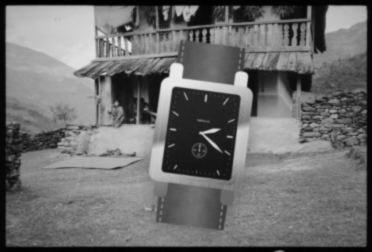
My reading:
2h21
